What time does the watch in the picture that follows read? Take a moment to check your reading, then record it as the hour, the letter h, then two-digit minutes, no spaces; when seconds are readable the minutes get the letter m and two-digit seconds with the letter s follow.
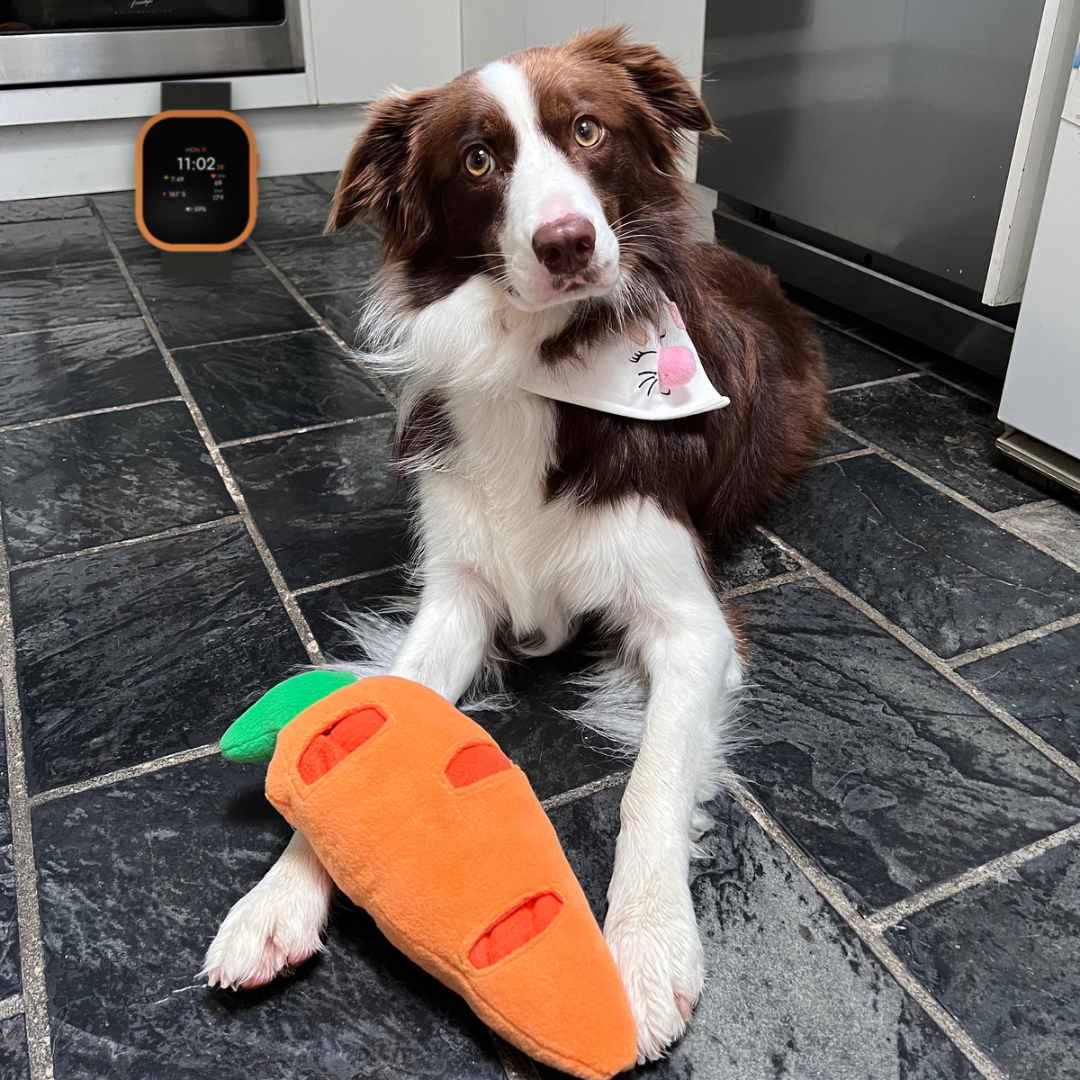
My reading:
11h02
